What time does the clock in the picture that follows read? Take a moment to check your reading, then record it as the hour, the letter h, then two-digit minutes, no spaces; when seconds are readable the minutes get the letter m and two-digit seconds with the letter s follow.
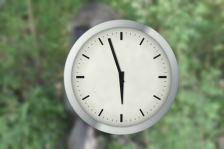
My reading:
5h57
